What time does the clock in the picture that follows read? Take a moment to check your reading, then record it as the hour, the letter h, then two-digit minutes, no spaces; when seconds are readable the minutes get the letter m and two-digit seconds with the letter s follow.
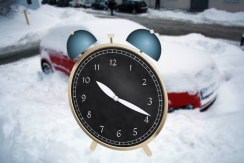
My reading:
10h19
